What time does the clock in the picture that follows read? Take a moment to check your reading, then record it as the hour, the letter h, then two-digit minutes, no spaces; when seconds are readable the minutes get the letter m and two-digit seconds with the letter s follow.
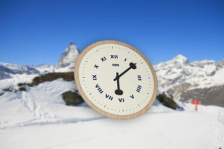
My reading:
6h09
